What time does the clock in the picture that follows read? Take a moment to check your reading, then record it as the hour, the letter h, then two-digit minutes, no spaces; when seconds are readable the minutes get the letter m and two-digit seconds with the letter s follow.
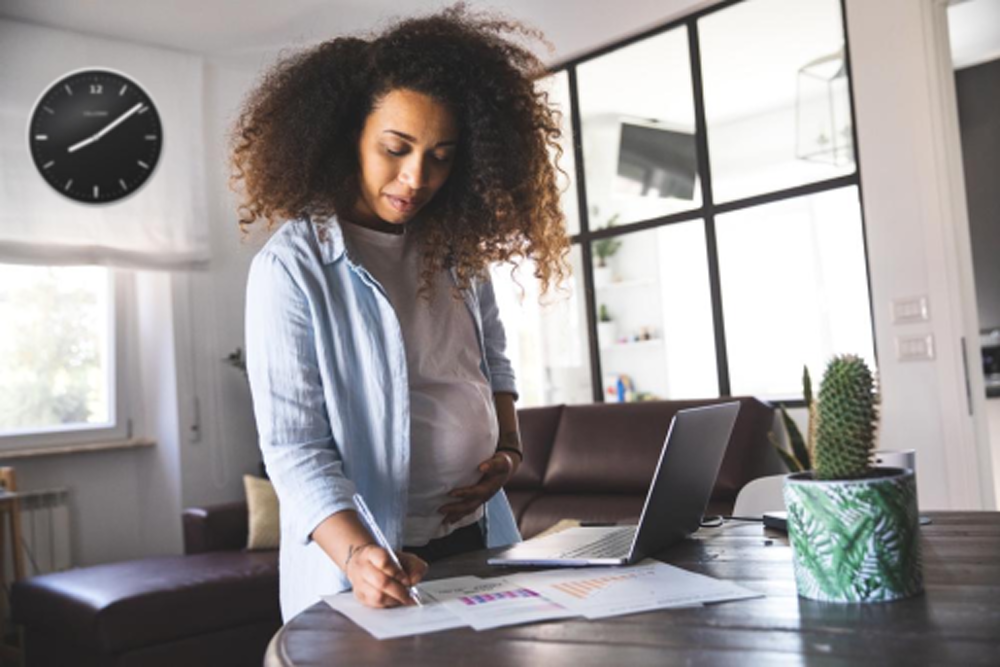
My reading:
8h09
